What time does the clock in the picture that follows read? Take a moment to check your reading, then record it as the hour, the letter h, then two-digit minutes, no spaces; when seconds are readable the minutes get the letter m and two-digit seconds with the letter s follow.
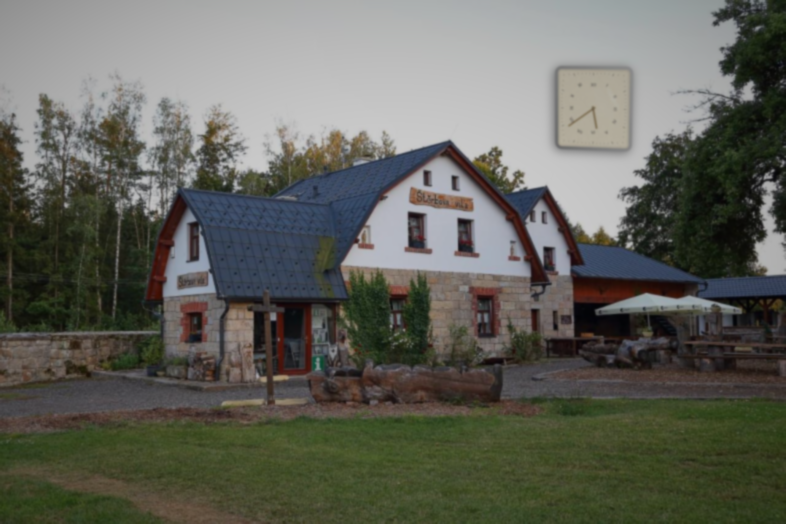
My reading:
5h39
